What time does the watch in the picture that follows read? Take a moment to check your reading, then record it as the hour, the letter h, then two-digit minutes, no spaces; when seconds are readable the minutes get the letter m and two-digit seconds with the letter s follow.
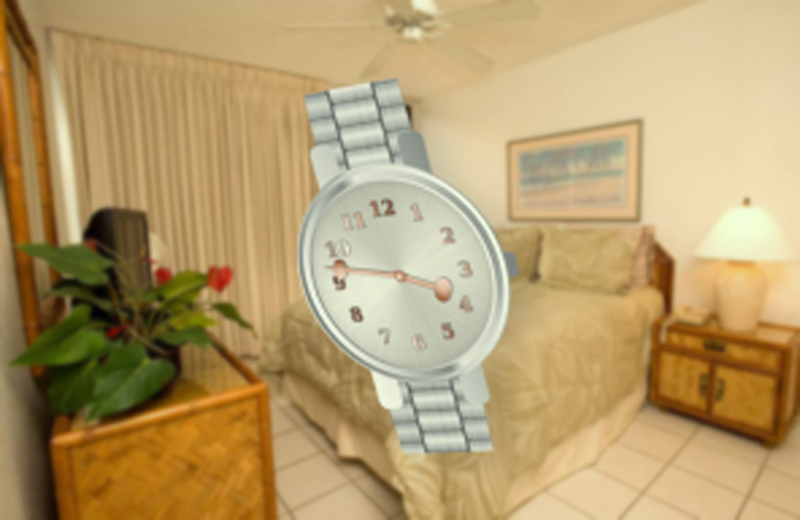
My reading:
3h47
